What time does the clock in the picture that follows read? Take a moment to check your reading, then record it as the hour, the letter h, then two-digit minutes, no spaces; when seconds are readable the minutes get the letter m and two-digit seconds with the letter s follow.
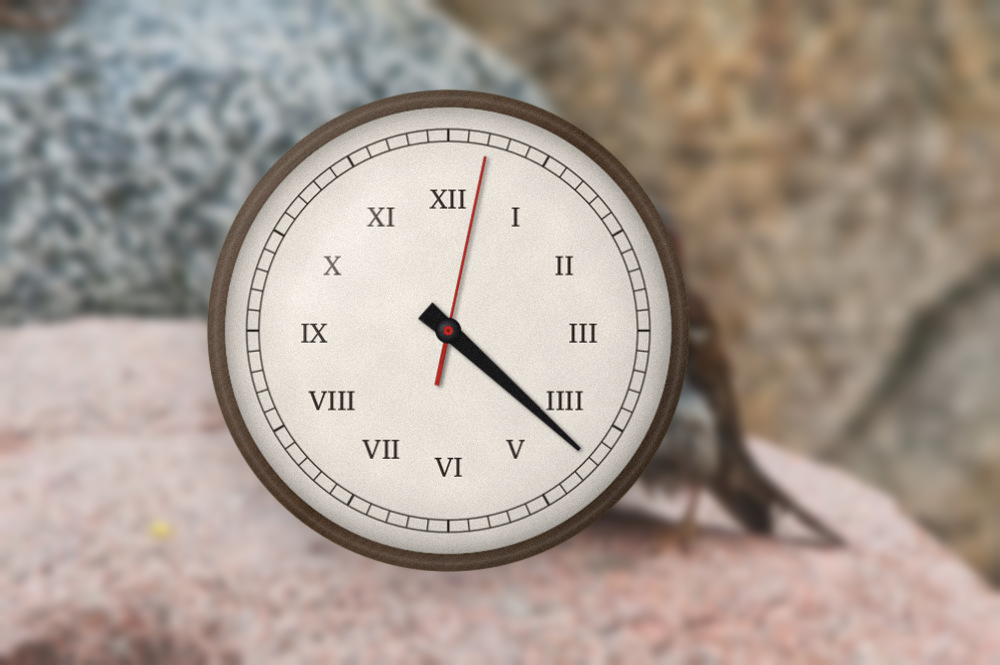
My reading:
4h22m02s
